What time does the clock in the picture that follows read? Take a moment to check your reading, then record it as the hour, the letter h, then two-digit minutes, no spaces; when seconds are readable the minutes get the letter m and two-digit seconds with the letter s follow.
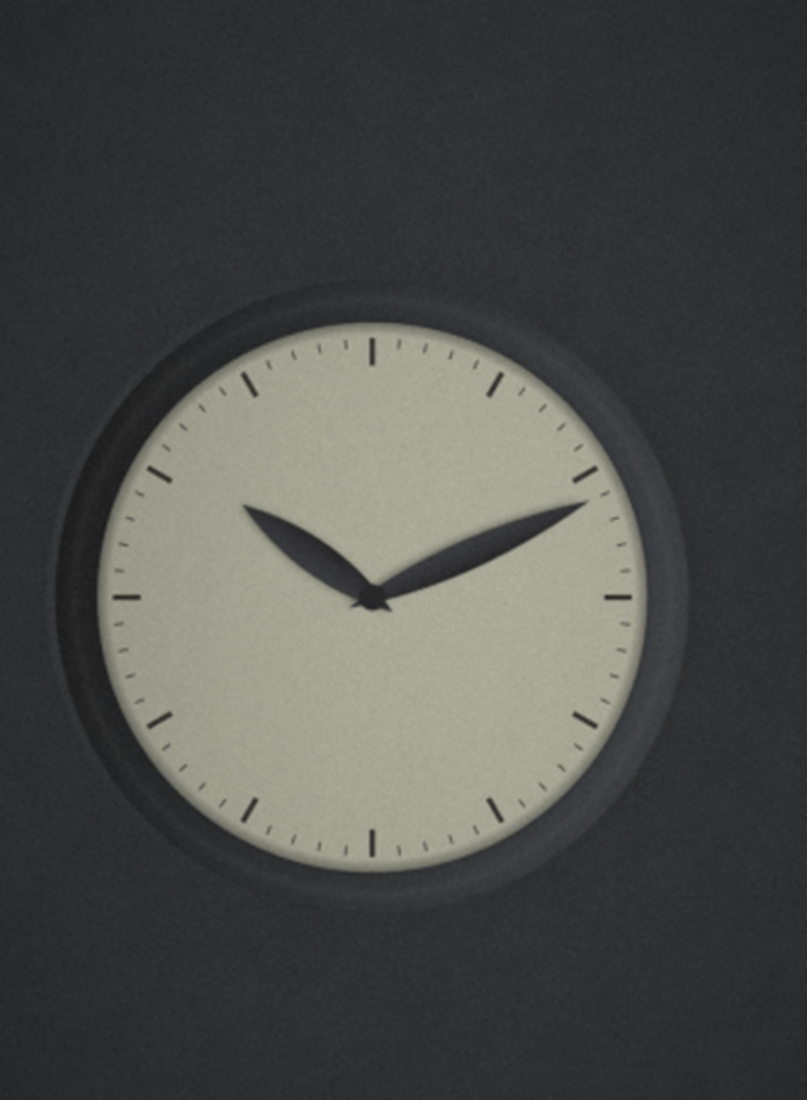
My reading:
10h11
